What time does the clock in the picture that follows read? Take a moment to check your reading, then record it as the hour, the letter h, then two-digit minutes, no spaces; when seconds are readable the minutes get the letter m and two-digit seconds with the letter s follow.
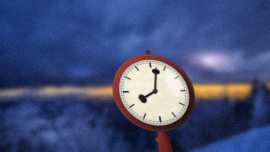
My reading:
8h02
